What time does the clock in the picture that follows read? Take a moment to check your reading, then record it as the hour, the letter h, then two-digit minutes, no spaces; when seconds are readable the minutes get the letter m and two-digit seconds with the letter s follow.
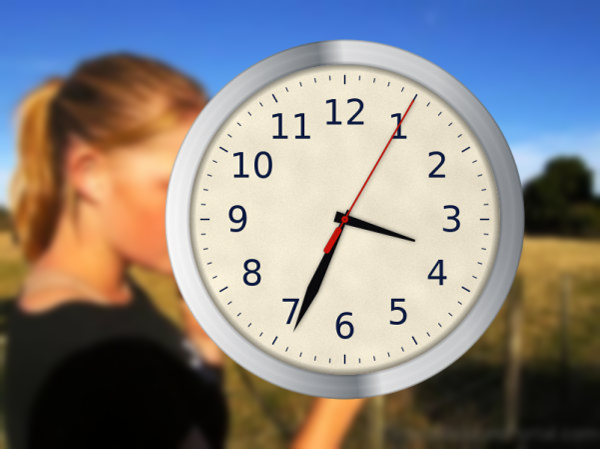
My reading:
3h34m05s
